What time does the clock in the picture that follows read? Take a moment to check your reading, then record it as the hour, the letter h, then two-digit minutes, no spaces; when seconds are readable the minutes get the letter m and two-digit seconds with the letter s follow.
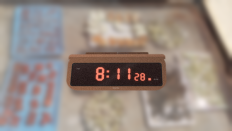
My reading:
8h11m28s
